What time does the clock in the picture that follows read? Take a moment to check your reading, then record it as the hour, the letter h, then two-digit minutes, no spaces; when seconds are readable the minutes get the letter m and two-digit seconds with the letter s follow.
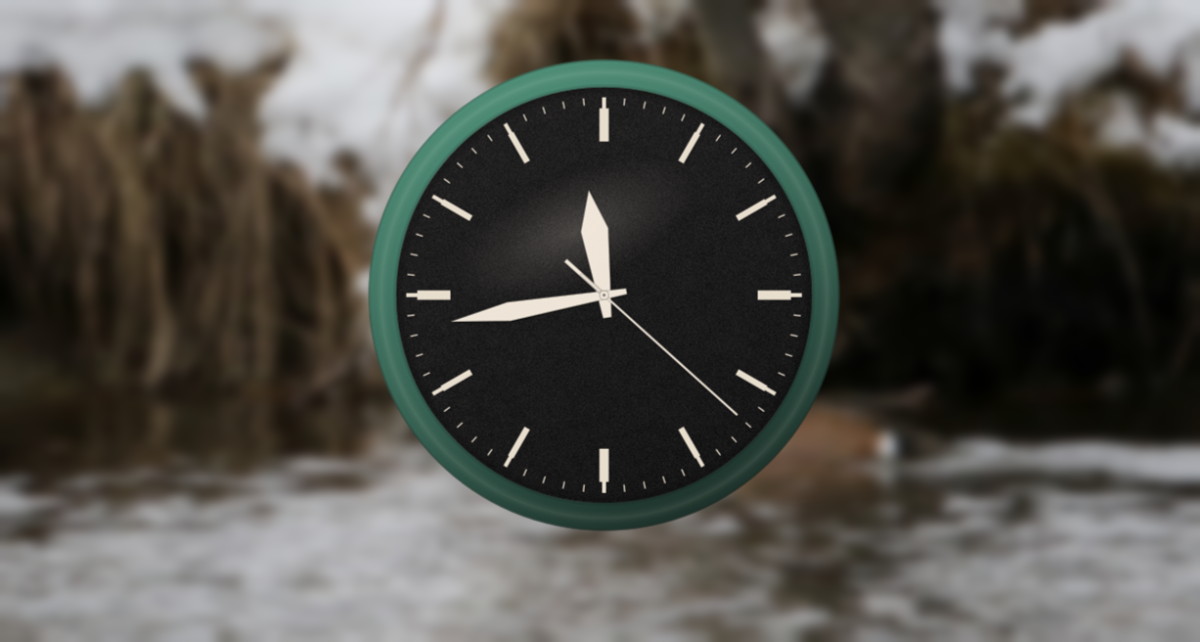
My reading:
11h43m22s
